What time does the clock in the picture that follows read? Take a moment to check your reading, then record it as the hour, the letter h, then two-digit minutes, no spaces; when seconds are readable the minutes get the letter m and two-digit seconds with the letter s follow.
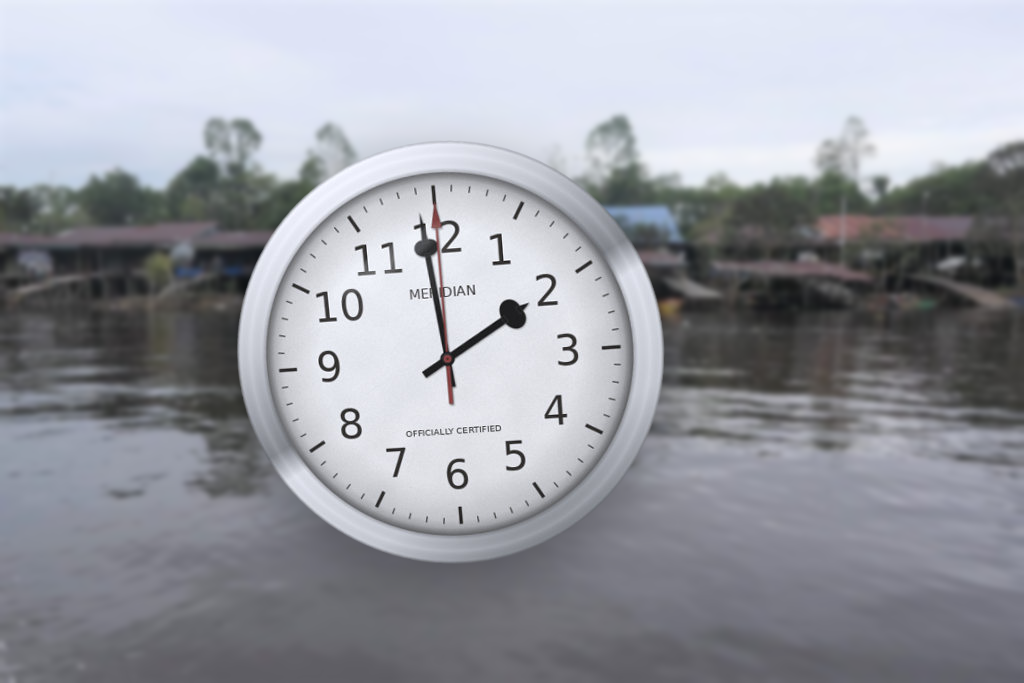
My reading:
1h59m00s
